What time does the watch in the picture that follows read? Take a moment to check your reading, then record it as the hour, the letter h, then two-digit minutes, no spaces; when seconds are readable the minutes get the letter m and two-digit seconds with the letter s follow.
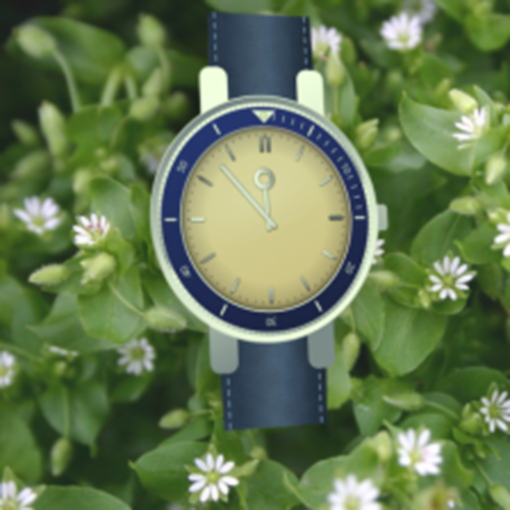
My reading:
11h53
